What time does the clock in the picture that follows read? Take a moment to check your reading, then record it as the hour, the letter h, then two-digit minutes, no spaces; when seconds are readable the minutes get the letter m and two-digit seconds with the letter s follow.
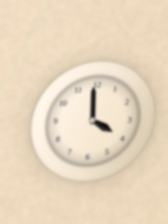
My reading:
3h59
